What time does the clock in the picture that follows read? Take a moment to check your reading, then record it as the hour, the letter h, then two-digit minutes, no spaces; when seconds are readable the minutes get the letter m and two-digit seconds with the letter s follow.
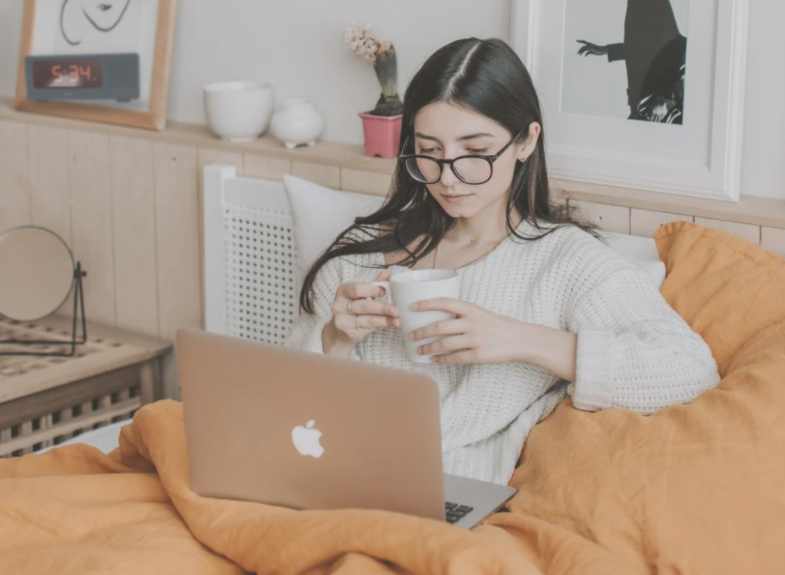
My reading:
5h34
